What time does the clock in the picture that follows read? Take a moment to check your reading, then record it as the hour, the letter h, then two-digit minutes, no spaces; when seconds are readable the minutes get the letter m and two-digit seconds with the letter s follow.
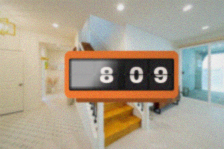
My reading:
8h09
